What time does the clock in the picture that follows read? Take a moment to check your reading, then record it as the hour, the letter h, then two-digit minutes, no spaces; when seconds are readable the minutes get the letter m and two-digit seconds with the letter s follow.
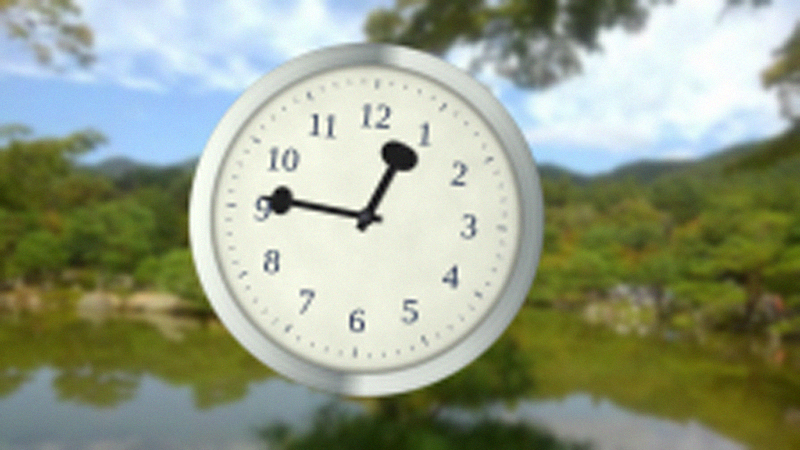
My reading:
12h46
